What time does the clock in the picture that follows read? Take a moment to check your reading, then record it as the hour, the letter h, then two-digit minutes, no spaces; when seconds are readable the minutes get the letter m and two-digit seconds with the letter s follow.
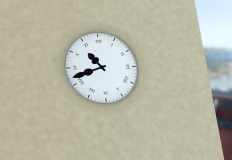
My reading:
10h42
